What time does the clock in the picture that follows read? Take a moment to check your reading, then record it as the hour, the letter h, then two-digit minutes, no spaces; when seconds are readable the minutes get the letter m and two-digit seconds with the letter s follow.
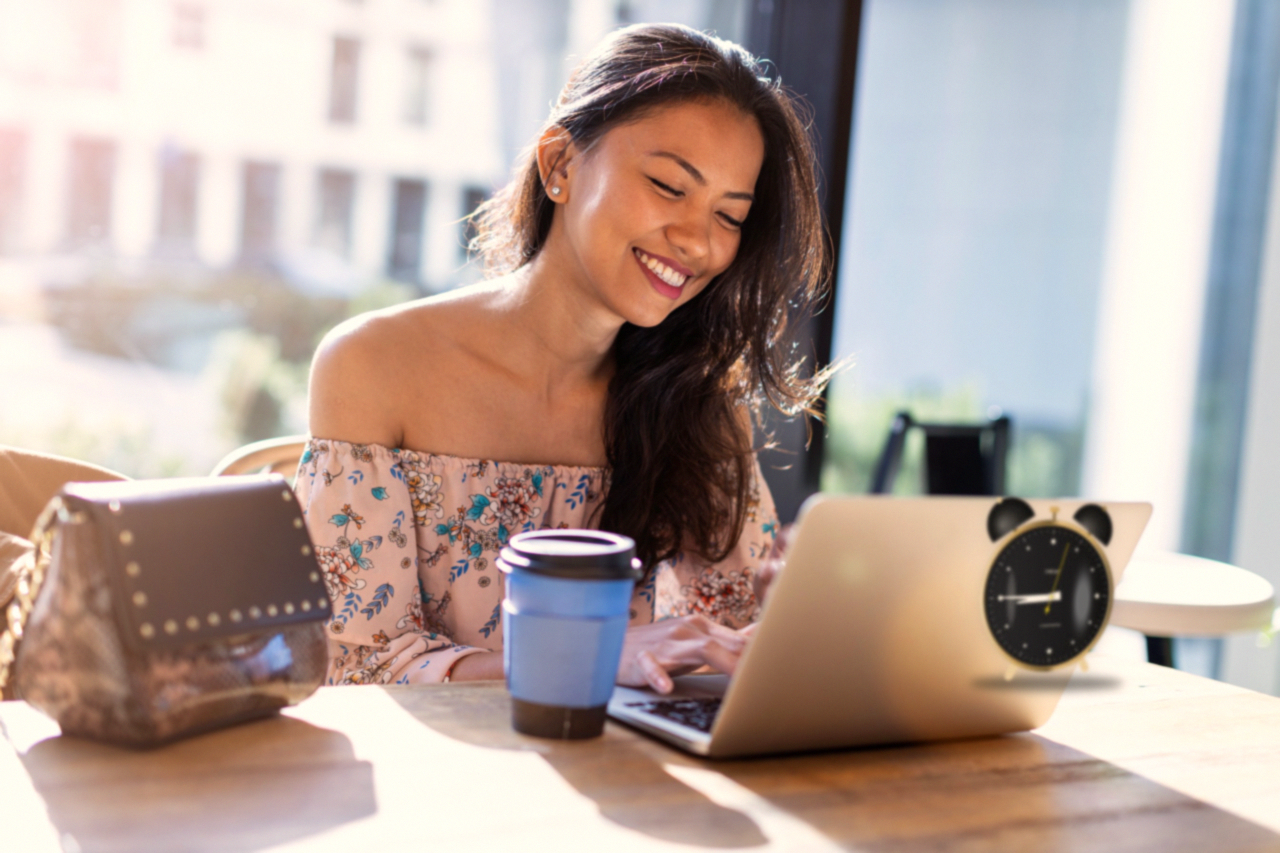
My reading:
8h45m03s
